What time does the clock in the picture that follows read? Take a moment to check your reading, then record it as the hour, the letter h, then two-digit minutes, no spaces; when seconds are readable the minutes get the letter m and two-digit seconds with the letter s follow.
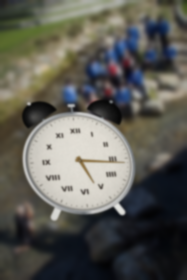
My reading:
5h16
